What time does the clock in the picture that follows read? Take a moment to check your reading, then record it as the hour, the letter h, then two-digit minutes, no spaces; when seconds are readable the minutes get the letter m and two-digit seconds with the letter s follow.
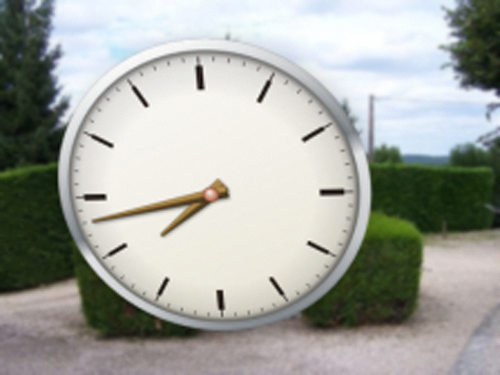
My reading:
7h43
